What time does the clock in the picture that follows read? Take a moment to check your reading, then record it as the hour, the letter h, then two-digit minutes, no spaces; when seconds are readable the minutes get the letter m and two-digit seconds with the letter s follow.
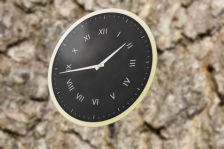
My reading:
1h44
